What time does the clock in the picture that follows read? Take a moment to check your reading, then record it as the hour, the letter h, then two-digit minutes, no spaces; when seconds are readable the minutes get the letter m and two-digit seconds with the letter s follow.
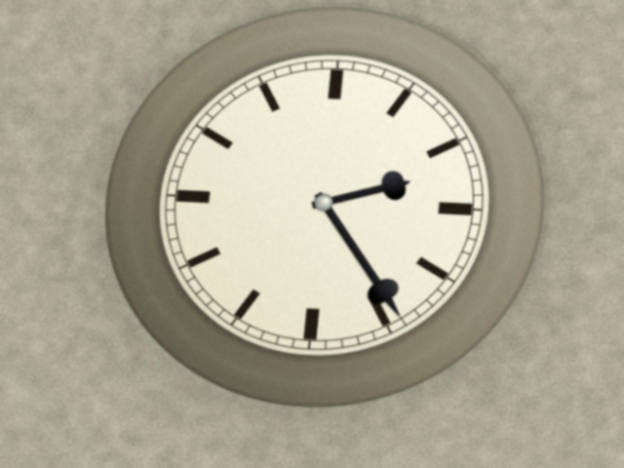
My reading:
2h24
